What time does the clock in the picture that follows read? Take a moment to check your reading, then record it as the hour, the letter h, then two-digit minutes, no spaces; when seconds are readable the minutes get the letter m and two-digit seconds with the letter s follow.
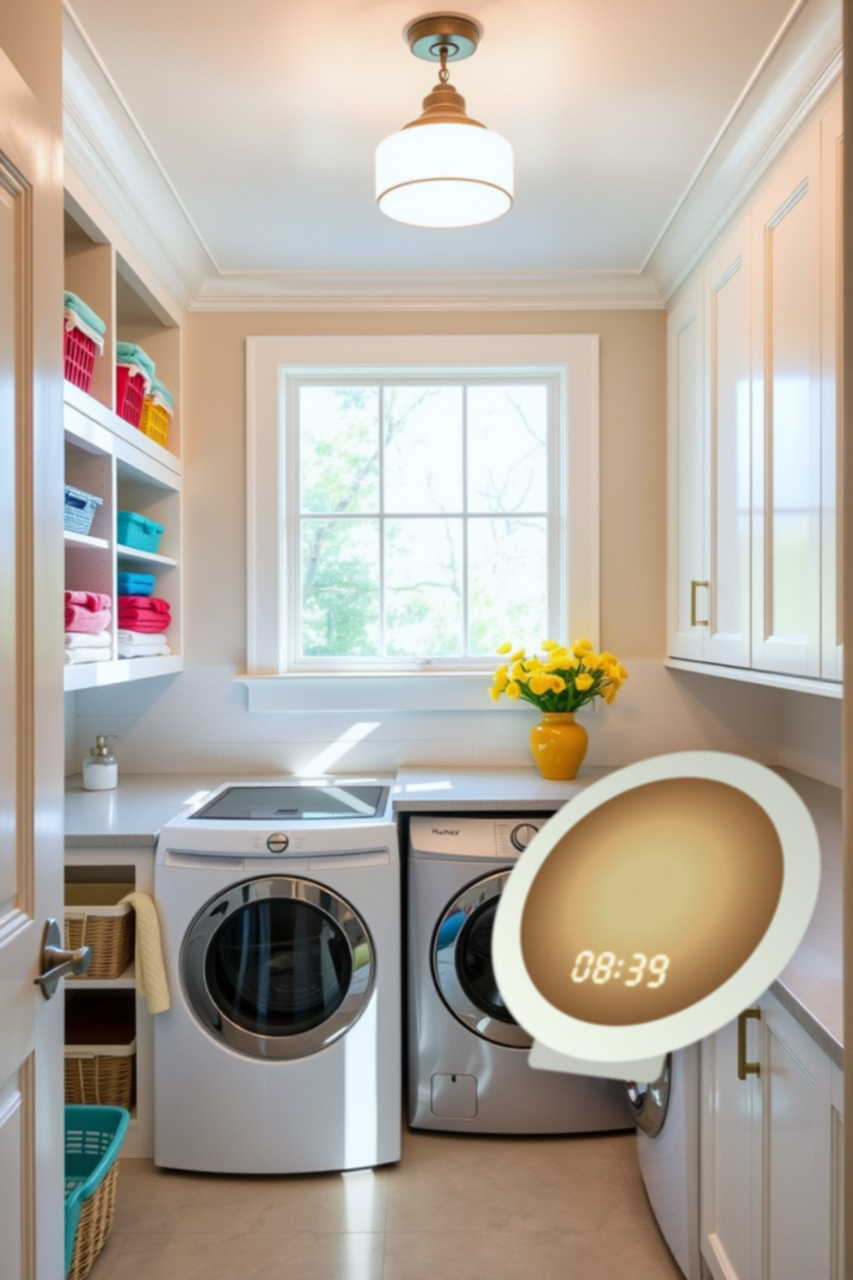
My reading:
8h39
